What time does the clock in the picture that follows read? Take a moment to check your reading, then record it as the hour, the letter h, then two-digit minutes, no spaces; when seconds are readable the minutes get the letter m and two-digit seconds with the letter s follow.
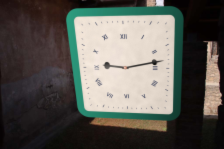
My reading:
9h13
